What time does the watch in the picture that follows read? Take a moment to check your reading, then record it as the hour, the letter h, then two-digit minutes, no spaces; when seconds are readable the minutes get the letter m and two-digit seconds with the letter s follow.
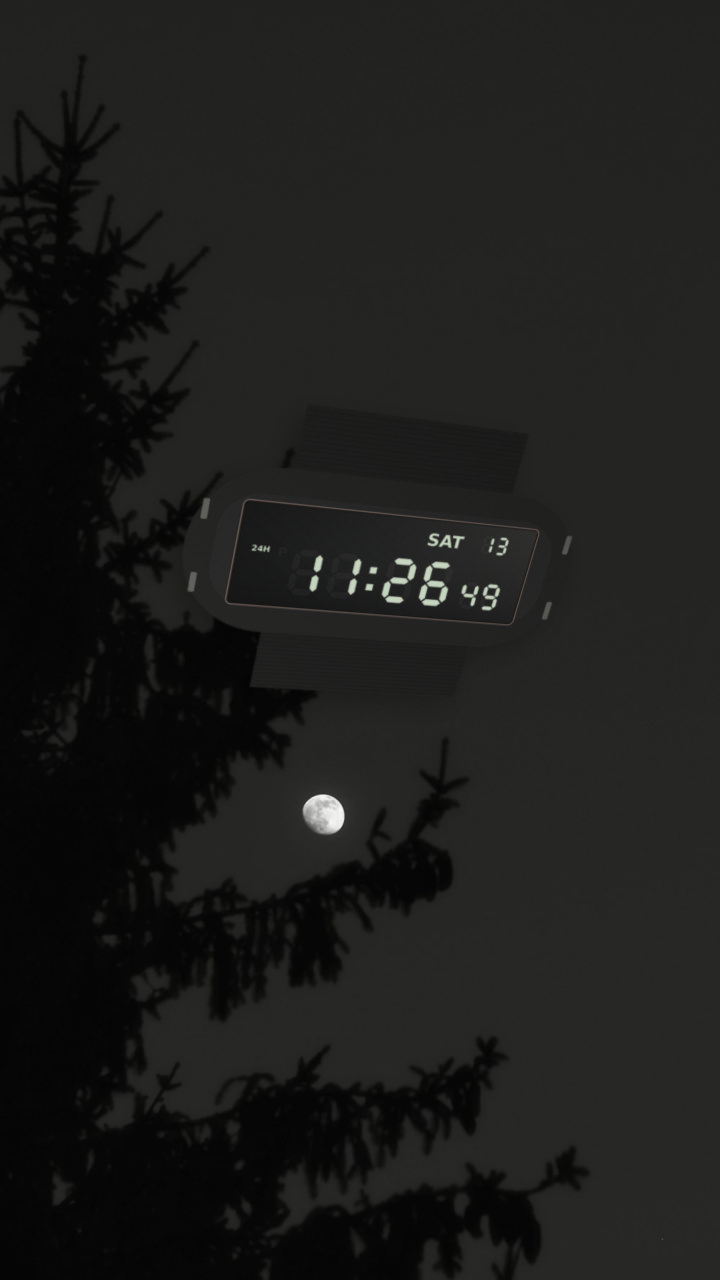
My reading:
11h26m49s
